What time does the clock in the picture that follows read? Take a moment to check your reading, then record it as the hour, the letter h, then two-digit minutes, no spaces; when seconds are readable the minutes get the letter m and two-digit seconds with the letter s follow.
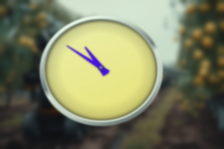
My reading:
10h51
